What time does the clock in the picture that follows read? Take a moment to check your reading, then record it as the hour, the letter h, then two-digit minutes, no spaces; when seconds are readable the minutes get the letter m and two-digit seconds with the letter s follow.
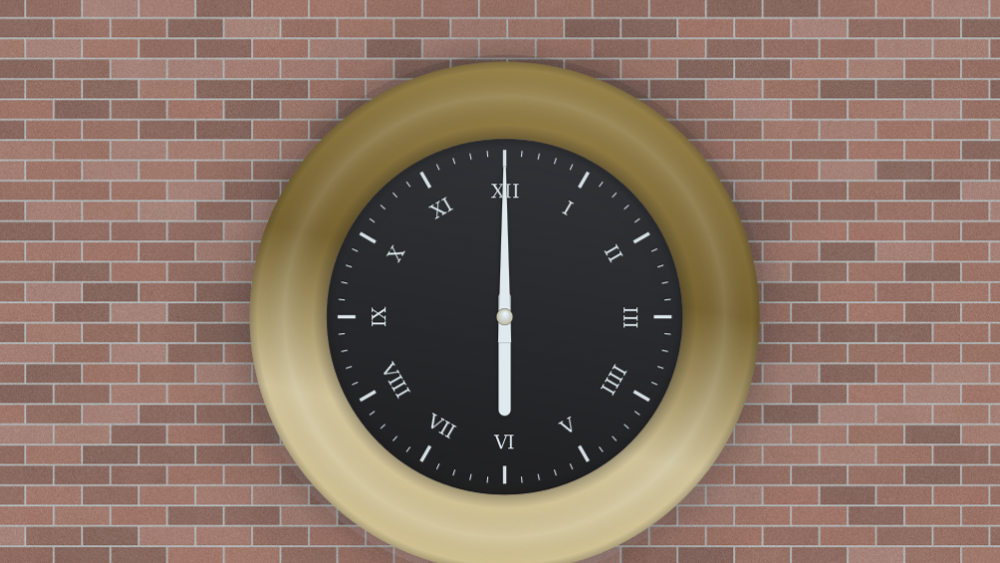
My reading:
6h00
